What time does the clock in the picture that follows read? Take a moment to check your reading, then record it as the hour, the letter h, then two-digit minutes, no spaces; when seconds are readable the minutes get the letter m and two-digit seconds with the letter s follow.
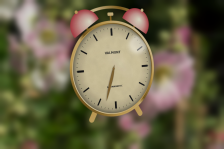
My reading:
6h33
